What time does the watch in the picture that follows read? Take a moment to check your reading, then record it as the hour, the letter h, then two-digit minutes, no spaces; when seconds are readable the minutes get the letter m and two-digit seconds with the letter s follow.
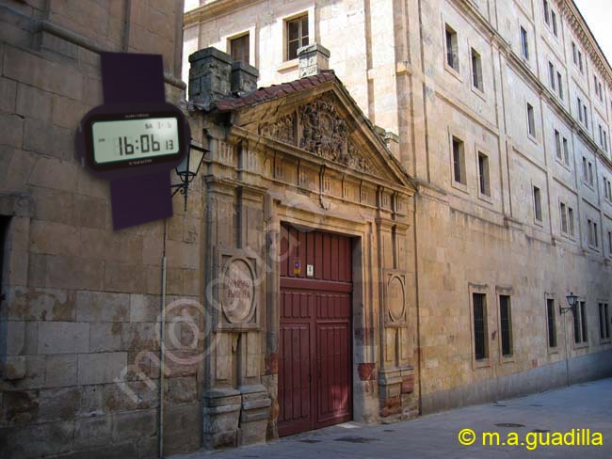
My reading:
16h06m13s
